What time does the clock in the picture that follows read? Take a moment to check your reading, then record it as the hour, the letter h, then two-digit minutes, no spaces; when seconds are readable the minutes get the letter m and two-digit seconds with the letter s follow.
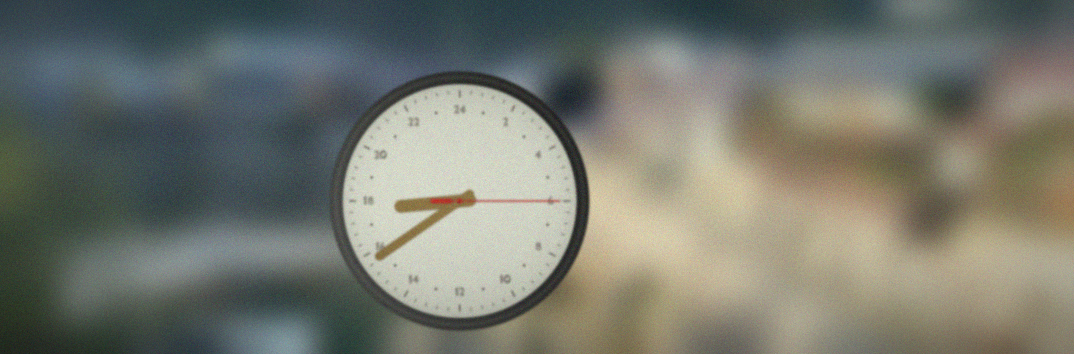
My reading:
17h39m15s
